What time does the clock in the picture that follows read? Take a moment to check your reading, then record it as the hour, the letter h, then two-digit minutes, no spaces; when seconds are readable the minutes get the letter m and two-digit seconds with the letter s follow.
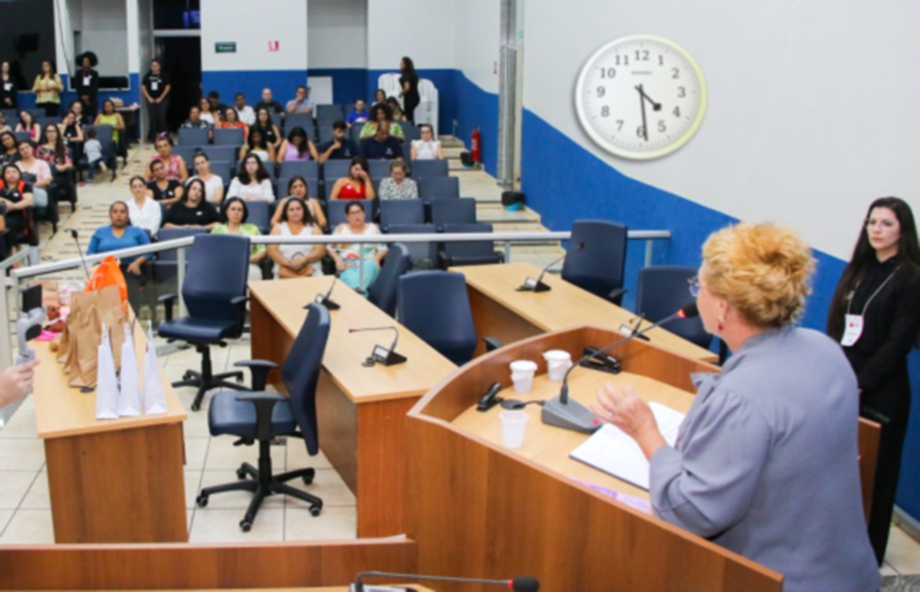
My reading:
4h29
